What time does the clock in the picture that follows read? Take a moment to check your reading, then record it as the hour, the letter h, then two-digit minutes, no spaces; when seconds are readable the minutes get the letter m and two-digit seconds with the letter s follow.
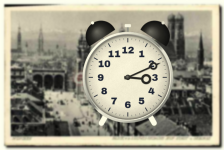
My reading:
3h11
